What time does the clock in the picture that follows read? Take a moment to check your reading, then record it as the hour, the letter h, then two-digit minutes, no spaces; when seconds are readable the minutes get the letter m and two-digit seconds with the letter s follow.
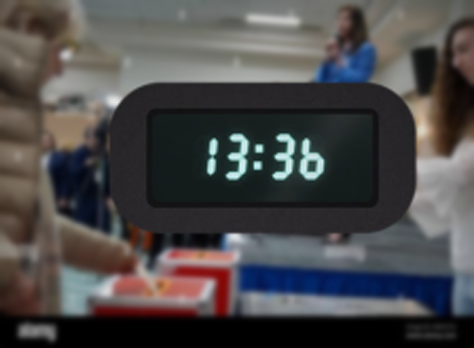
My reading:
13h36
